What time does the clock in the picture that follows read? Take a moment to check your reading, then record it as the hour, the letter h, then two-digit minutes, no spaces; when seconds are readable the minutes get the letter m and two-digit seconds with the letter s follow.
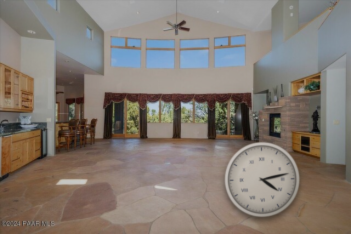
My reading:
4h13
